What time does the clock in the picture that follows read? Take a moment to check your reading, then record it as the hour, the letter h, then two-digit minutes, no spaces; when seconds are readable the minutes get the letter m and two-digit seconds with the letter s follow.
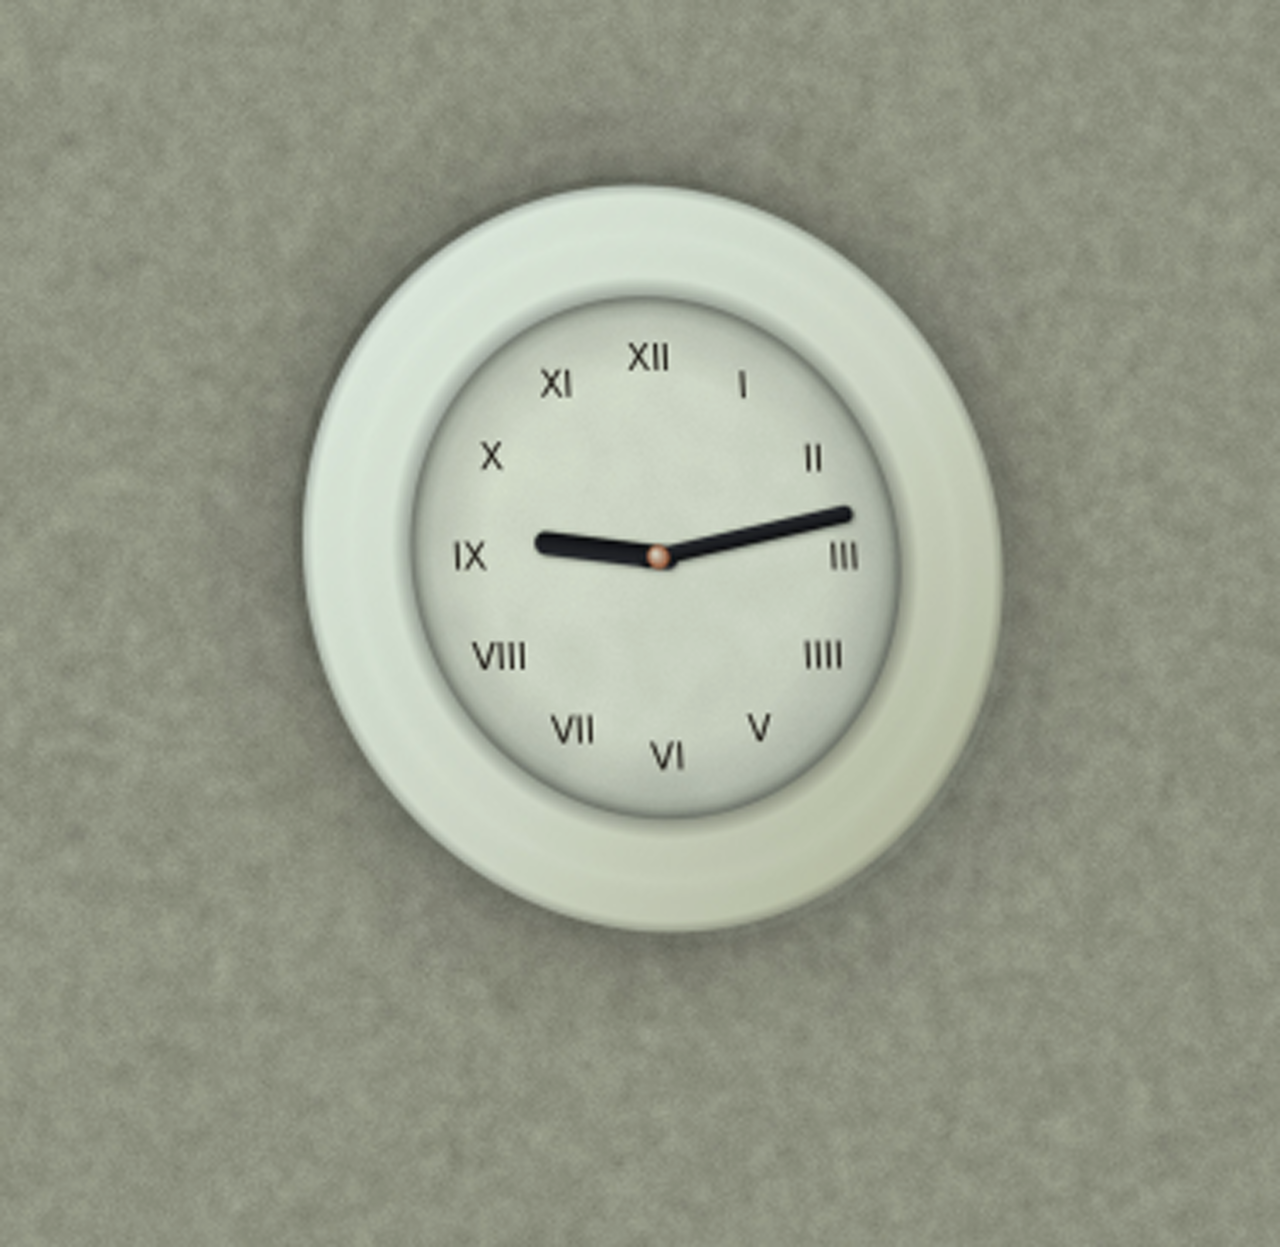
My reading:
9h13
